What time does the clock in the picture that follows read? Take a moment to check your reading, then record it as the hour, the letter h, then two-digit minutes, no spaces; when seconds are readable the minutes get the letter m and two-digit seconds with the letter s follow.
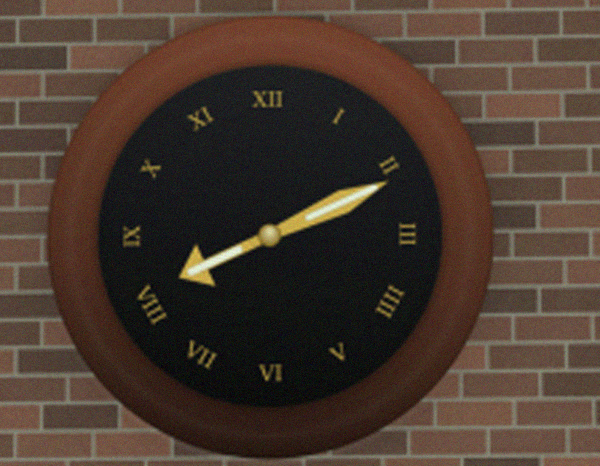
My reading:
8h11
